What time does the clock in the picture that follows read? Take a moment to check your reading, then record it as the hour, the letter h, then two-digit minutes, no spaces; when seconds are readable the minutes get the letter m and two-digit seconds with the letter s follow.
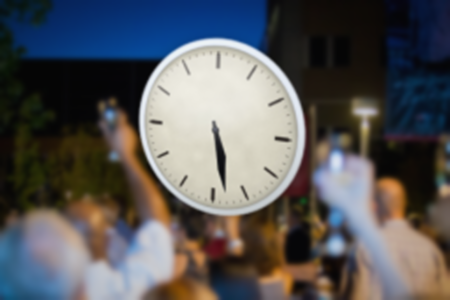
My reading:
5h28
